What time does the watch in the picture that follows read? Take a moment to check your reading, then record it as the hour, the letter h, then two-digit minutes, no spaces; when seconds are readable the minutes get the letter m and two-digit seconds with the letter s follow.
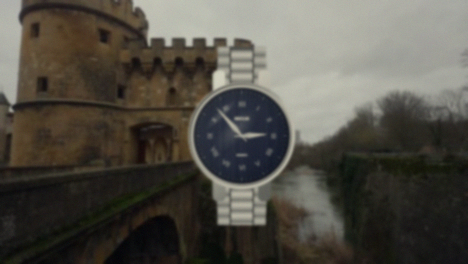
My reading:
2h53
